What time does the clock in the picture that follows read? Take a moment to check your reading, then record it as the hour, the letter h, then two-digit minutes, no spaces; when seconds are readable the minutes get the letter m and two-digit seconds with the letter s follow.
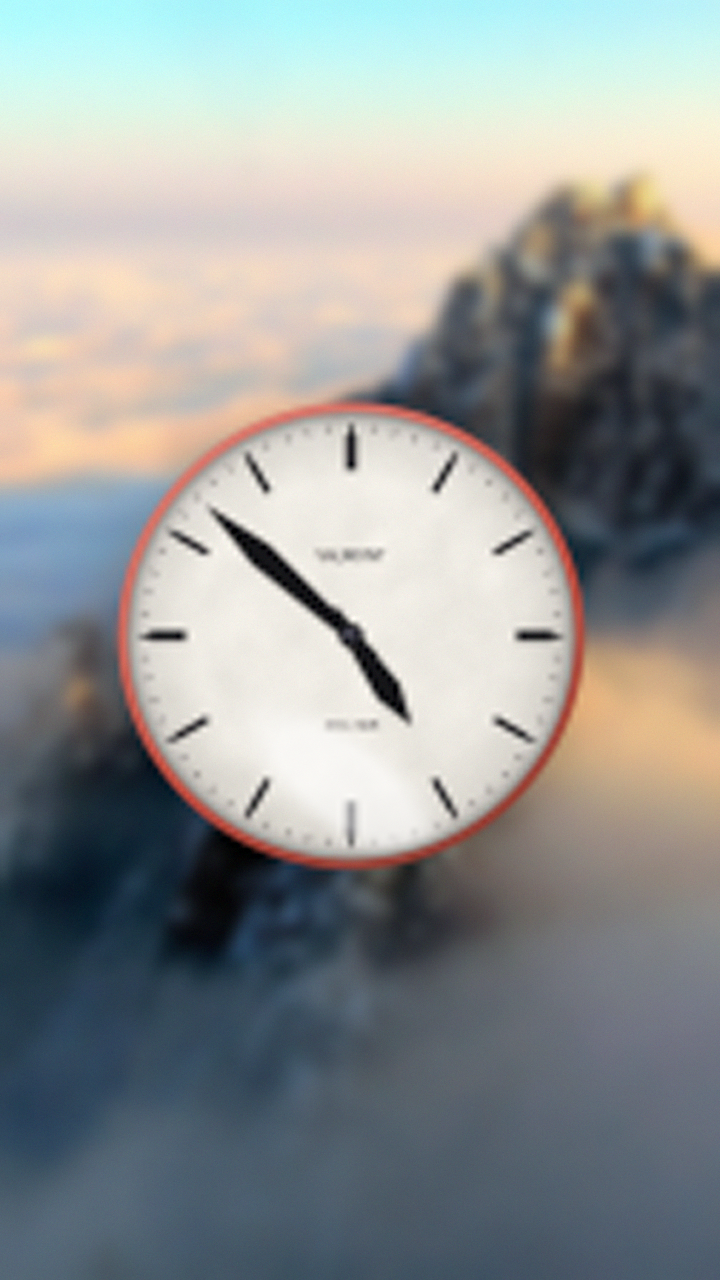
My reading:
4h52
